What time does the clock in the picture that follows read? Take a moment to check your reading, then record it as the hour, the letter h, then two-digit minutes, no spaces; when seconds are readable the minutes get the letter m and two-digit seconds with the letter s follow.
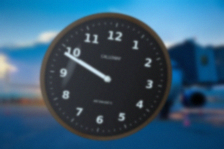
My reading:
9h49
